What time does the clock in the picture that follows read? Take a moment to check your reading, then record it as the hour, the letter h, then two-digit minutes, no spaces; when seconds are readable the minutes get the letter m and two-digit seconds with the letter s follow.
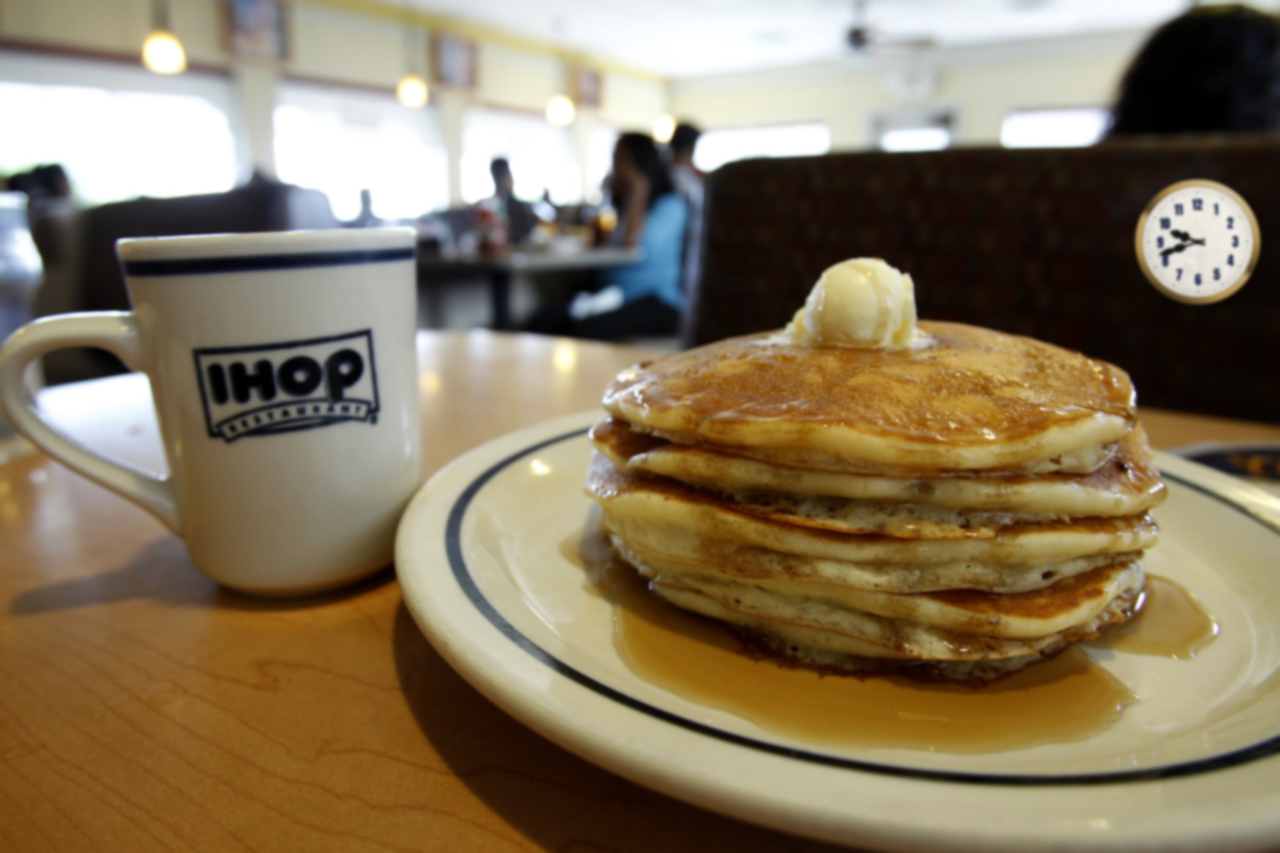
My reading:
9h42
